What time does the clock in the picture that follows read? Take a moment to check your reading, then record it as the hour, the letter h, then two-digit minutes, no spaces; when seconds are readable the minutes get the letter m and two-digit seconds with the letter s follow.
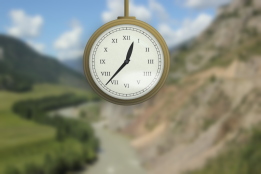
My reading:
12h37
